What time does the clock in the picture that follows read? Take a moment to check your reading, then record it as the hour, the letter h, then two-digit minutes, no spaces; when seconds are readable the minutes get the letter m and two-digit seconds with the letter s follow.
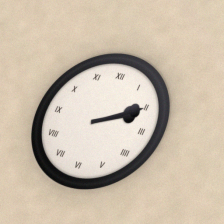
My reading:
2h10
